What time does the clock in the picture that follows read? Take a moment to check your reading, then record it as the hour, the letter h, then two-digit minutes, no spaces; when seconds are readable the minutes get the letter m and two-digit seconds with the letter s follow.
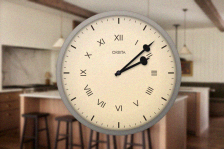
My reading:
2h08
